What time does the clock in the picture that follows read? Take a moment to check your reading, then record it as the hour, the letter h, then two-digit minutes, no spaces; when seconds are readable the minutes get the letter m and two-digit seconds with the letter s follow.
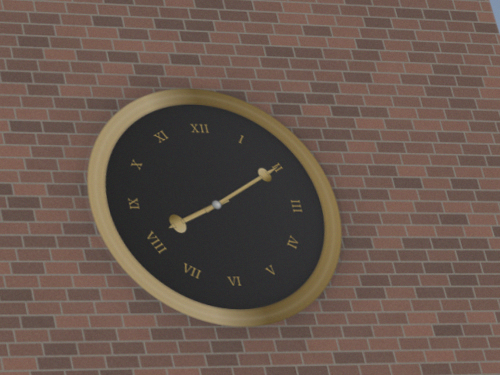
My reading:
8h10
